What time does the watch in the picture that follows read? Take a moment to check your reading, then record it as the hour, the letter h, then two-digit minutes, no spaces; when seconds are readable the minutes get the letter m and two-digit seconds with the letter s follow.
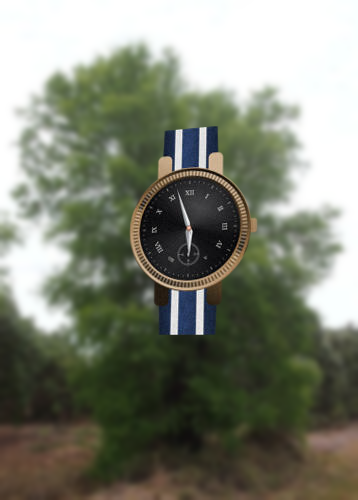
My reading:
5h57
